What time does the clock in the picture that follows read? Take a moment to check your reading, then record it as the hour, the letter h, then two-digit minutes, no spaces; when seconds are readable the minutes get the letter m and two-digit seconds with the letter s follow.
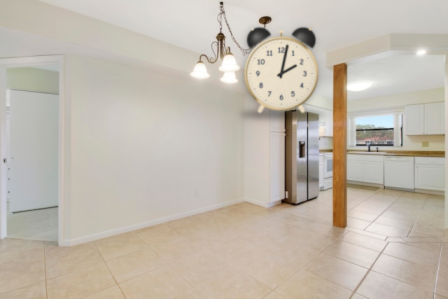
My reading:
2h02
